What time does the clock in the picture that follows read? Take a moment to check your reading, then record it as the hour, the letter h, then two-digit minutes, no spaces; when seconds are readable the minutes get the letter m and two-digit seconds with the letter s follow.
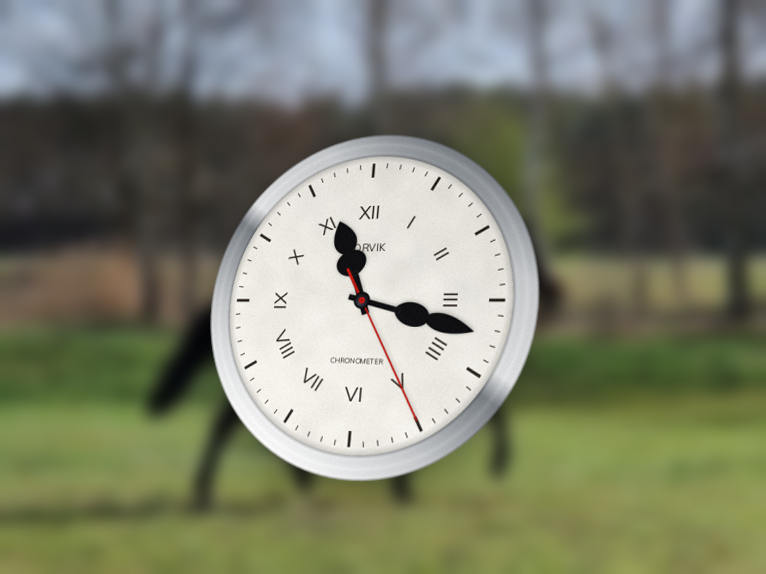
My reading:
11h17m25s
